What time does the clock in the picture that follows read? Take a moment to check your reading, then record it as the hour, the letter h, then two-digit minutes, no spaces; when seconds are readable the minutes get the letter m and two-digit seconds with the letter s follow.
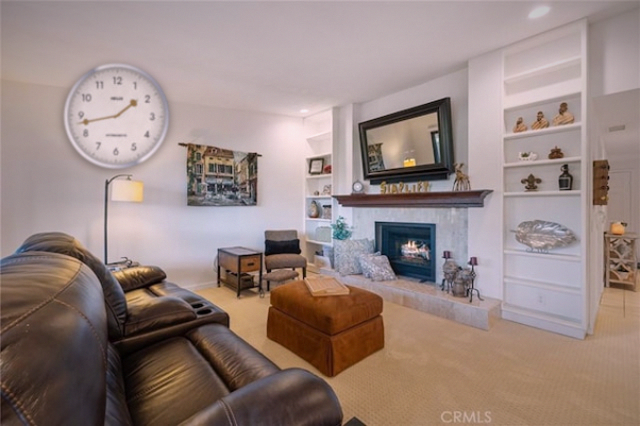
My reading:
1h43
